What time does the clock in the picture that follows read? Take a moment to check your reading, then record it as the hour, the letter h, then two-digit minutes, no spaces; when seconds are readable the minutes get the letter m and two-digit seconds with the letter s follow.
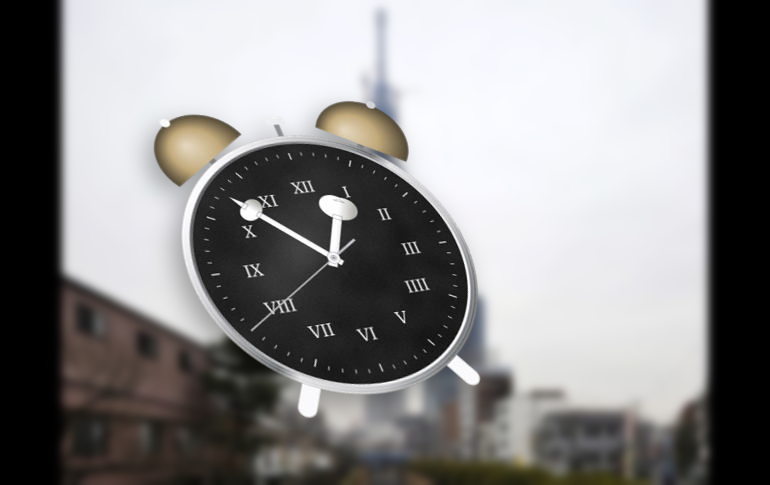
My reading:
12h52m40s
